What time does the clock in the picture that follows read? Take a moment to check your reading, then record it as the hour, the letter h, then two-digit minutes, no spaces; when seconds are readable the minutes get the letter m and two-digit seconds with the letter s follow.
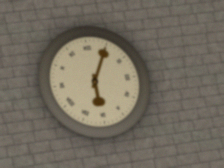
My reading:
6h05
